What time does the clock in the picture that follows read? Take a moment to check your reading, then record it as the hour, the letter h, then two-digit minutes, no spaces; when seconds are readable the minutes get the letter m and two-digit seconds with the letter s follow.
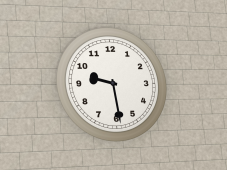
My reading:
9h29
